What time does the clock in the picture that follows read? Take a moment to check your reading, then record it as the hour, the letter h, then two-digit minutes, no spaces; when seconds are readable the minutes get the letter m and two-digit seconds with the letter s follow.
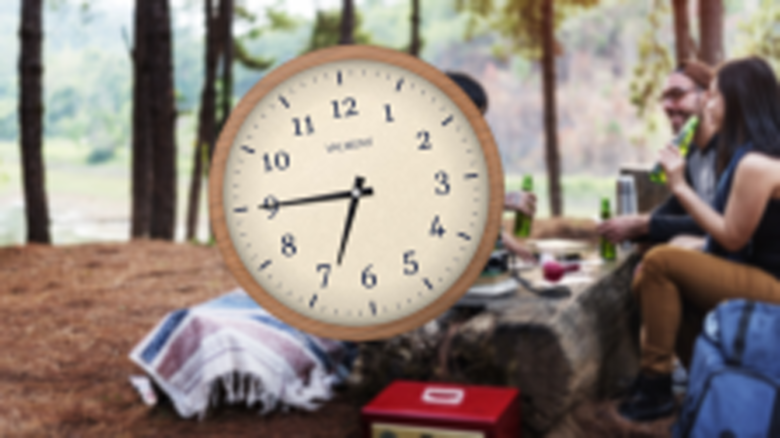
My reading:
6h45
